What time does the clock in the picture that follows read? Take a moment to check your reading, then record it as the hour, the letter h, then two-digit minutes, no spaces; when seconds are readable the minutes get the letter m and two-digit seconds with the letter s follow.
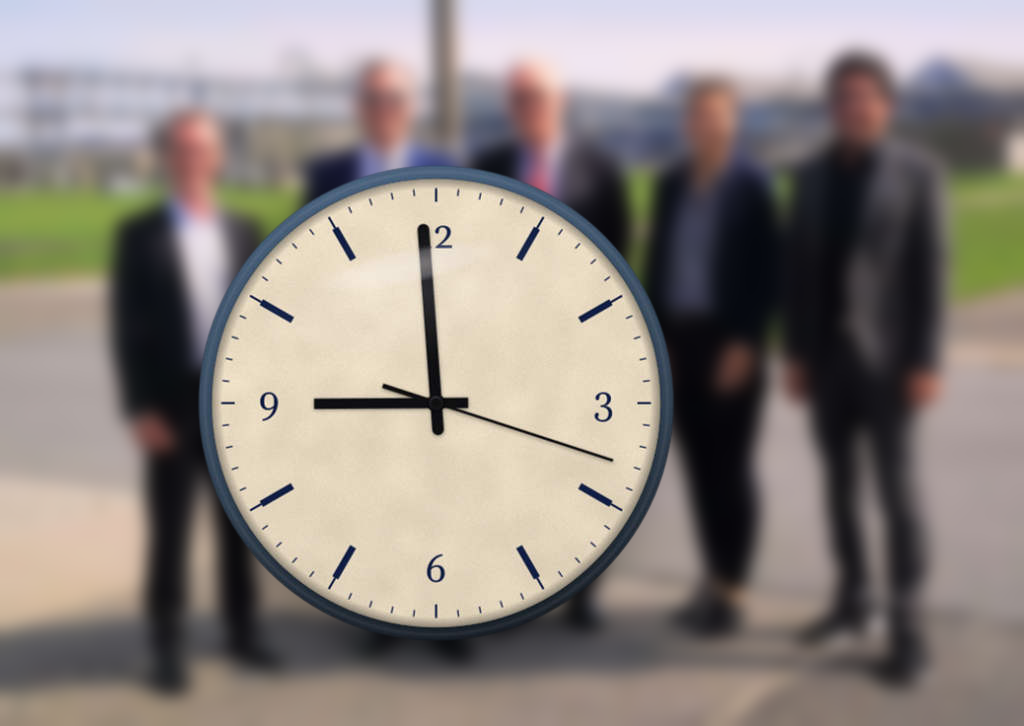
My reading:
8h59m18s
